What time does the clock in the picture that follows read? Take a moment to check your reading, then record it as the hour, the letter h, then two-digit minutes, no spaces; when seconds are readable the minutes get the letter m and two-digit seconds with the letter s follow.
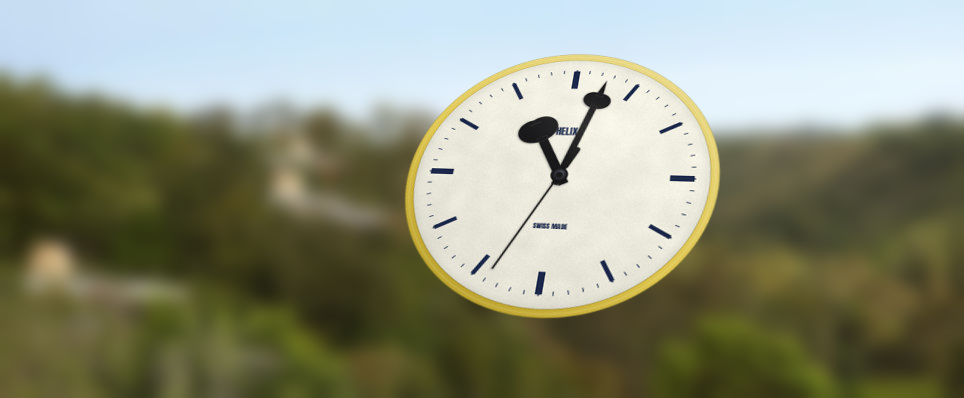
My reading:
11h02m34s
